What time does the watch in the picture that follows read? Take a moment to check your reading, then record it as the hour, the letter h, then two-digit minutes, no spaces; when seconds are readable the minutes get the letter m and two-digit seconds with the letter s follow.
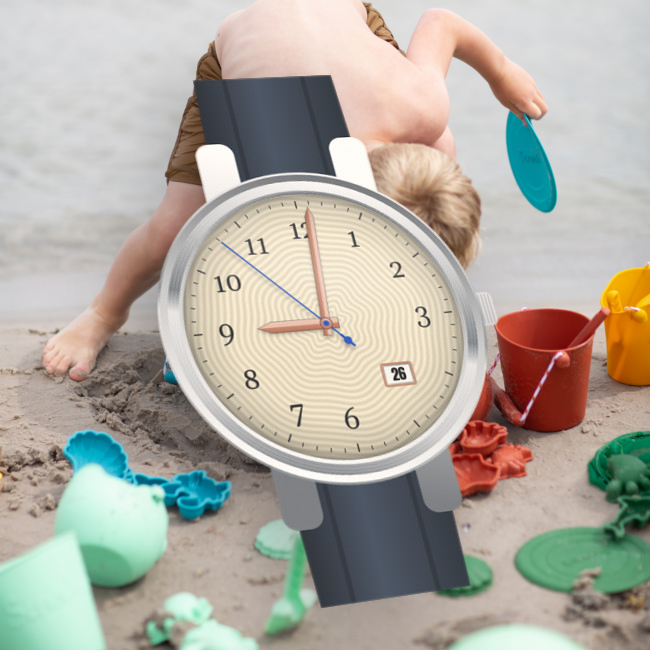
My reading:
9h00m53s
